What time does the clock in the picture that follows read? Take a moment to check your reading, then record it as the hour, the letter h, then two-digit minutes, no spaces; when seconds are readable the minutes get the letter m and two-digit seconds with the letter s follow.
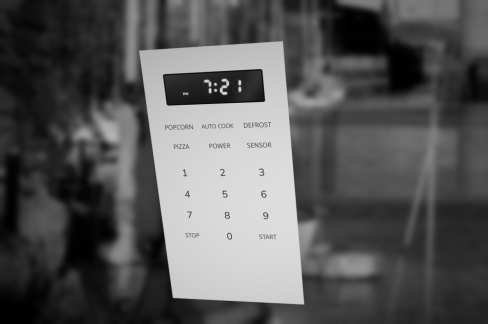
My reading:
7h21
